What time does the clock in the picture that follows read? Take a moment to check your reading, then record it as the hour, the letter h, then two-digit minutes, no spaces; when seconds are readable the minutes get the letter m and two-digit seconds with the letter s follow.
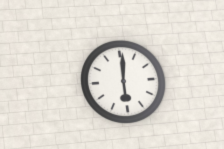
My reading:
6h01
